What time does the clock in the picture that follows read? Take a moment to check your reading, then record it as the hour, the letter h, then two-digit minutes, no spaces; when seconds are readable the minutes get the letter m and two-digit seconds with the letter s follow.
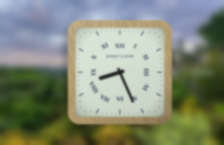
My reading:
8h26
